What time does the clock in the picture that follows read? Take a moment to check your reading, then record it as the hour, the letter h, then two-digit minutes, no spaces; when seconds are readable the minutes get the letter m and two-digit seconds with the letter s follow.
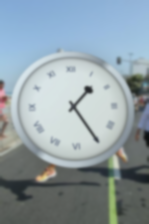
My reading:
1h25
